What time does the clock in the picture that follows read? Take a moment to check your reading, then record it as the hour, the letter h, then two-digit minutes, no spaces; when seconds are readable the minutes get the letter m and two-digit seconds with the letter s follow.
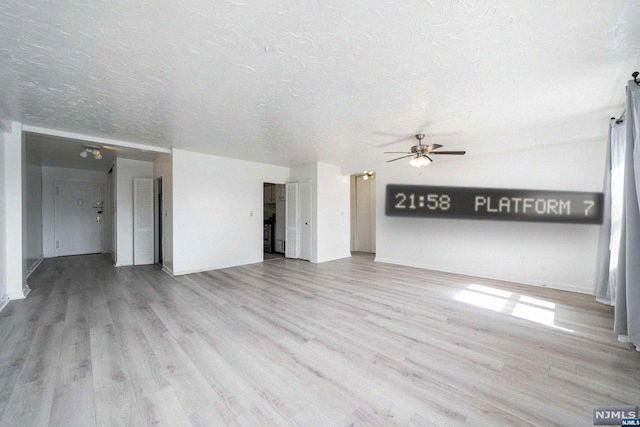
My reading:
21h58
